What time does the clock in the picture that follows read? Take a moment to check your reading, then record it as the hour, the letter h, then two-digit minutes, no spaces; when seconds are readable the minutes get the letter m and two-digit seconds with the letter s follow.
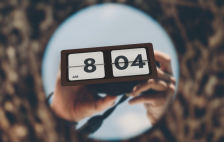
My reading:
8h04
